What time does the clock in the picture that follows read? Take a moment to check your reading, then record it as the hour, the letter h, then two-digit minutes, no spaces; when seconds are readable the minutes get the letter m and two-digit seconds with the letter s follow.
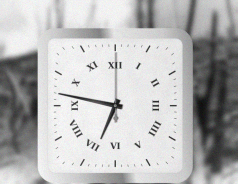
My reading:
6h47m00s
